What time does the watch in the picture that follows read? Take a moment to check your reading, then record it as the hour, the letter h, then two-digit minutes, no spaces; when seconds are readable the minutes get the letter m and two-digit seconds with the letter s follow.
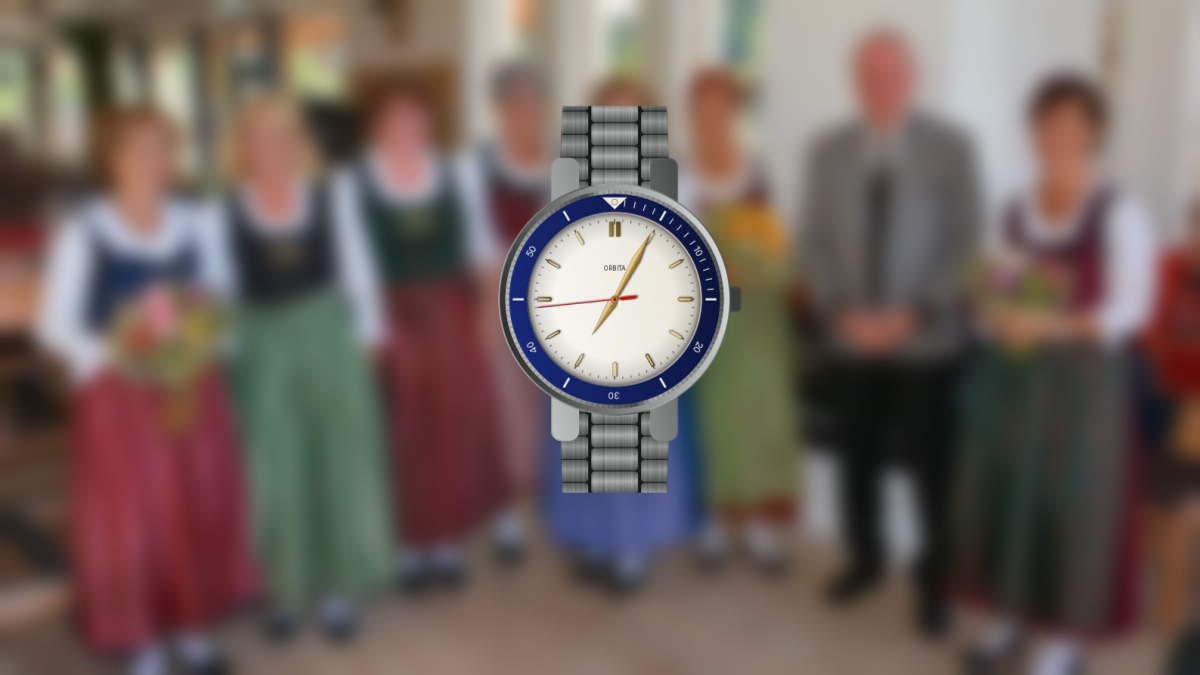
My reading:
7h04m44s
